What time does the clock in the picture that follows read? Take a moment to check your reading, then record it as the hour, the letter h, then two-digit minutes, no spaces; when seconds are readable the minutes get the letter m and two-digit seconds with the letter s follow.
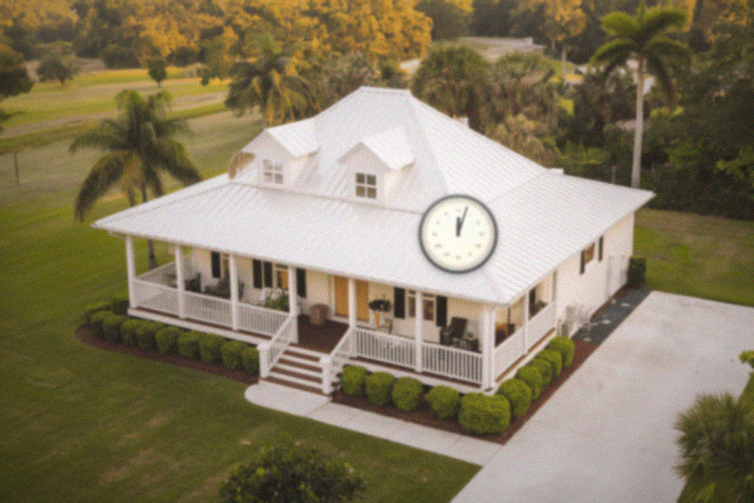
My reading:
12h03
